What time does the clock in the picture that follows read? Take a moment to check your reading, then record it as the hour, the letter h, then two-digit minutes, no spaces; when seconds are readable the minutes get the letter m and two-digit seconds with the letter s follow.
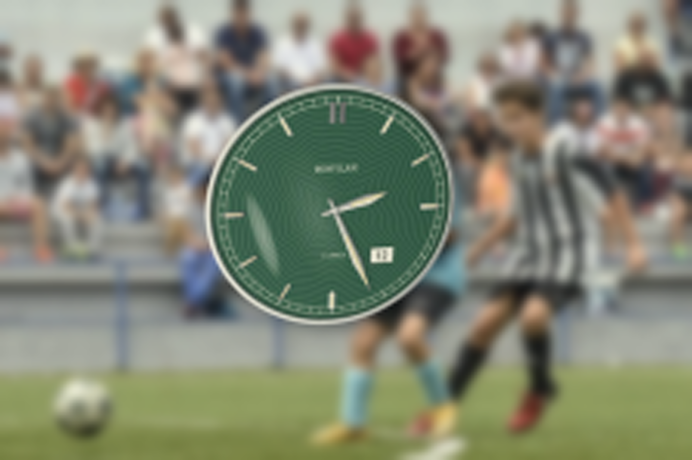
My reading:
2h26
